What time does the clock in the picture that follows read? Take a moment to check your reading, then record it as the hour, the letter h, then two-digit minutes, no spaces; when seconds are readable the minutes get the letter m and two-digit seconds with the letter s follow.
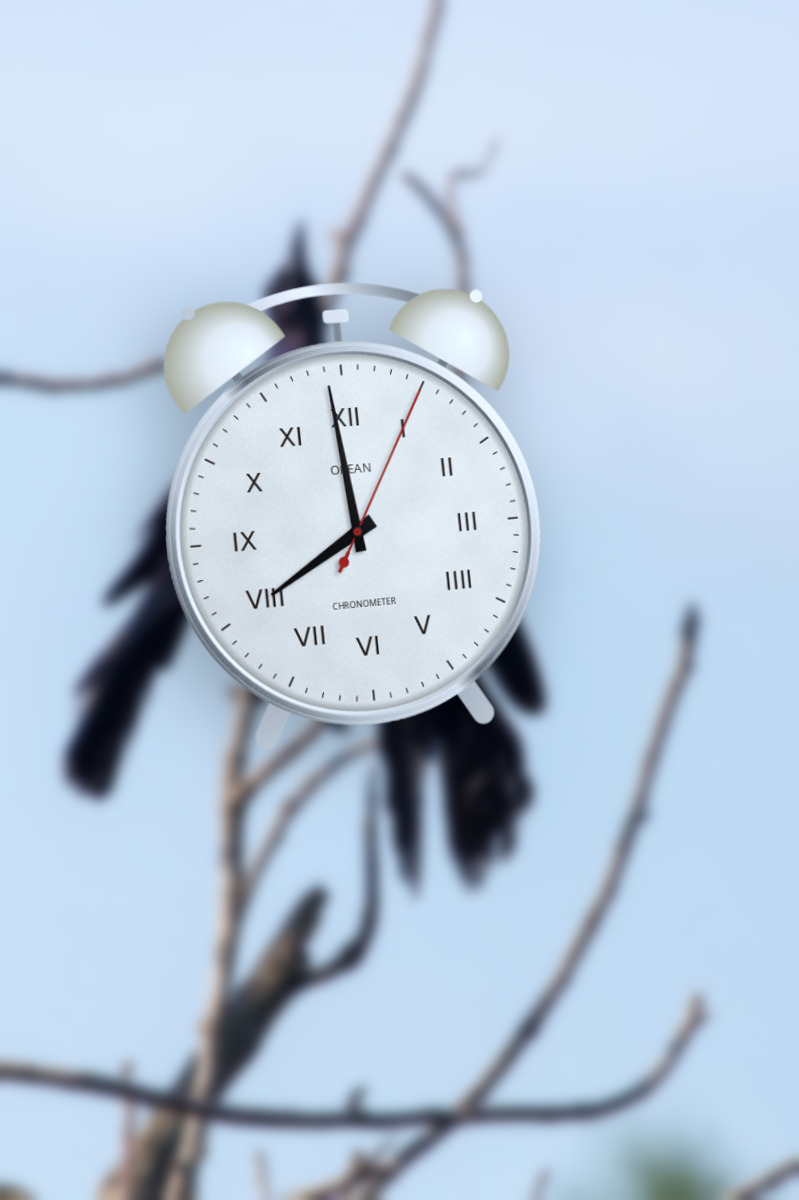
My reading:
7h59m05s
